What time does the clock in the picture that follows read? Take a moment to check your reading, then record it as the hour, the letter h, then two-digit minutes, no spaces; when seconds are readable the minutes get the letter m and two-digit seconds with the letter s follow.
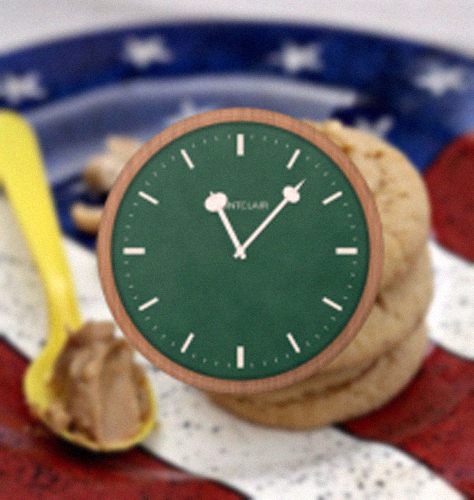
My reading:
11h07
